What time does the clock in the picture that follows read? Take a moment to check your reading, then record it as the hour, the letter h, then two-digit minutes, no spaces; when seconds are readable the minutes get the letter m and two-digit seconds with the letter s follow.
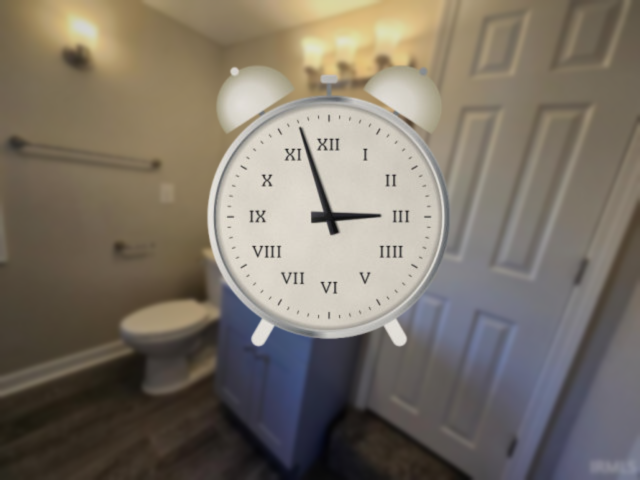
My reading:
2h57
